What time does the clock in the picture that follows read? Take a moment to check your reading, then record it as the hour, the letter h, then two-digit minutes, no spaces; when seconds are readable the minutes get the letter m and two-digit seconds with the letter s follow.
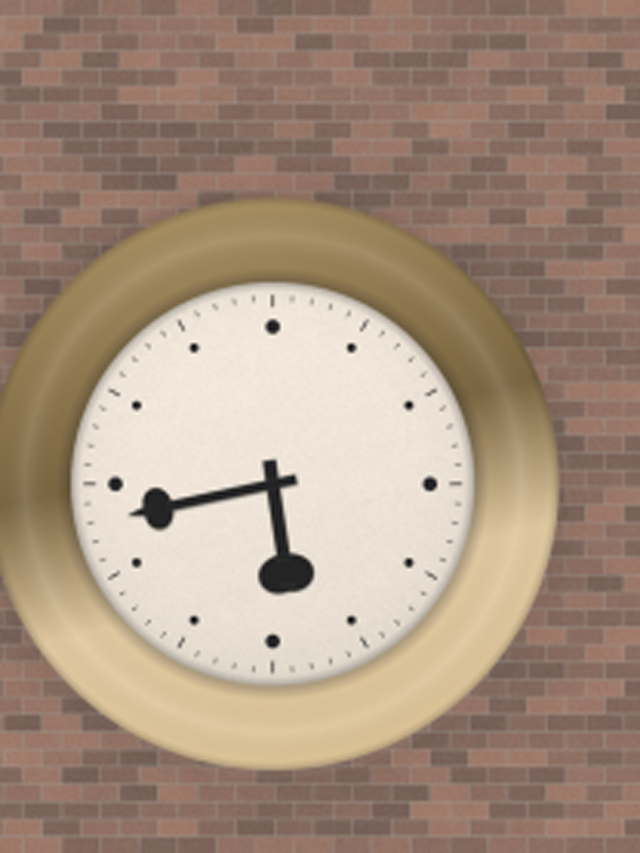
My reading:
5h43
